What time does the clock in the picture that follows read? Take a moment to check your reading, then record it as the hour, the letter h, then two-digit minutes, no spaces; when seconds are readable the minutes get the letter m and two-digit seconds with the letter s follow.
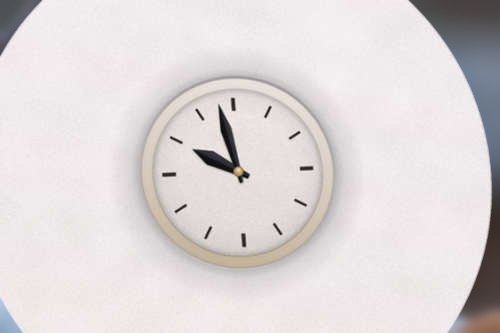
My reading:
9h58
